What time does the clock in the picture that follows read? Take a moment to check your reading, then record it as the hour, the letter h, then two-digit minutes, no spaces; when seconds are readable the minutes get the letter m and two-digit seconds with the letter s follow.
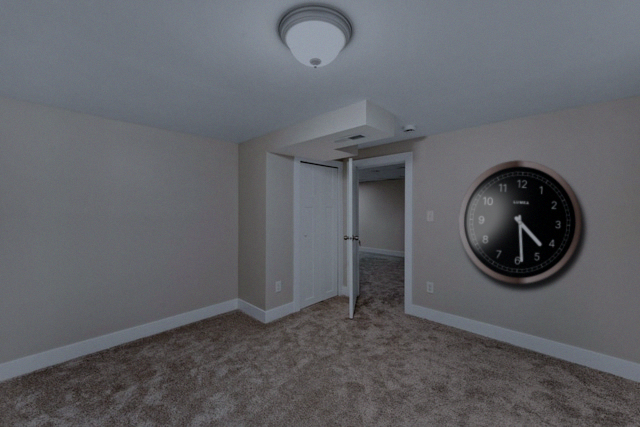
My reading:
4h29
